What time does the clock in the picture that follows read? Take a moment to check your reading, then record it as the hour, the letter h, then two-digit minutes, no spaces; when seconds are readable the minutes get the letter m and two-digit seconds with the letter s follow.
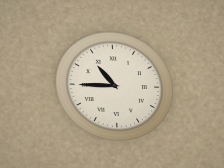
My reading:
10h45
